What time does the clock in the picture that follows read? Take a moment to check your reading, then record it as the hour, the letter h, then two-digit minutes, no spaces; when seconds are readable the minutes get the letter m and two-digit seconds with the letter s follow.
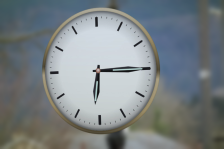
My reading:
6h15
